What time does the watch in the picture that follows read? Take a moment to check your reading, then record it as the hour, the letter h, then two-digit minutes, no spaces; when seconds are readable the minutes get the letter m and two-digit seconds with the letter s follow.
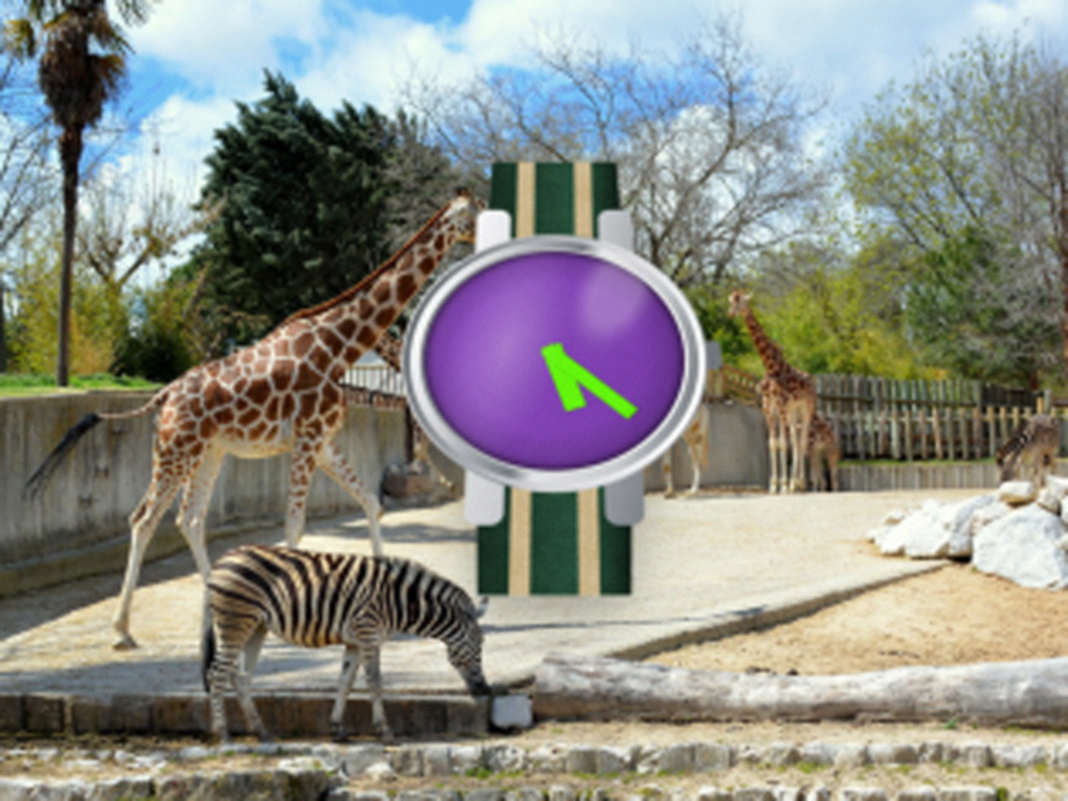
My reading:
5h22
